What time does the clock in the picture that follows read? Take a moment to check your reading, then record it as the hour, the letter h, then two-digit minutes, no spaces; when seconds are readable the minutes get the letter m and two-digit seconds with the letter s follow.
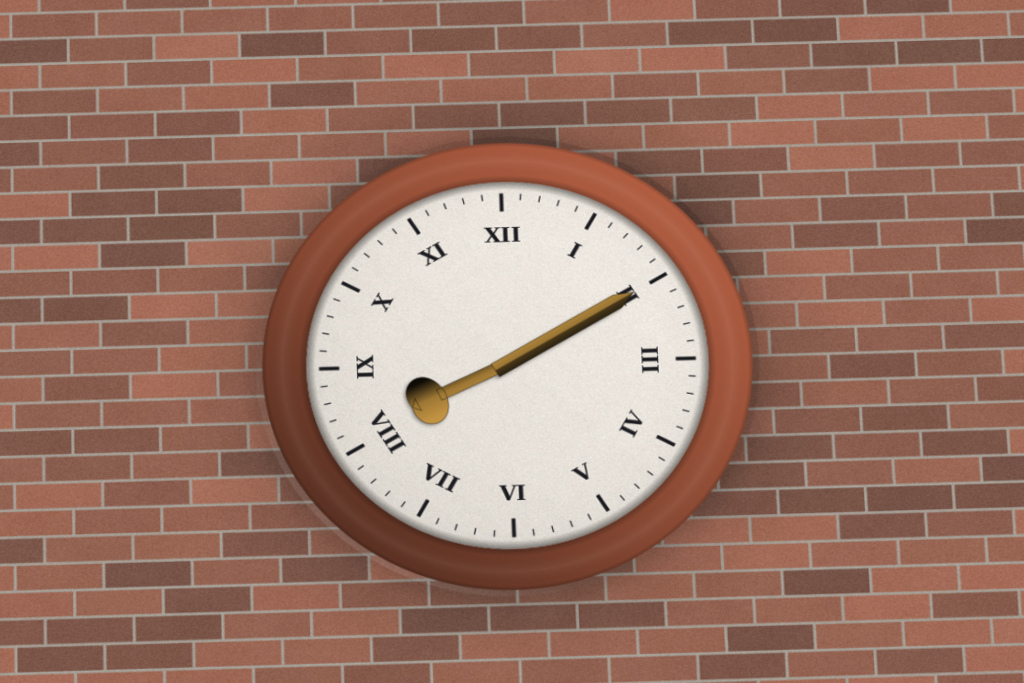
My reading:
8h10
